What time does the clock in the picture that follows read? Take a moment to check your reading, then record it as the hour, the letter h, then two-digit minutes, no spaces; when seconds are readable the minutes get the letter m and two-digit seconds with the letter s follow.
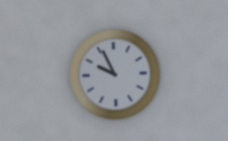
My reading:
9h56
